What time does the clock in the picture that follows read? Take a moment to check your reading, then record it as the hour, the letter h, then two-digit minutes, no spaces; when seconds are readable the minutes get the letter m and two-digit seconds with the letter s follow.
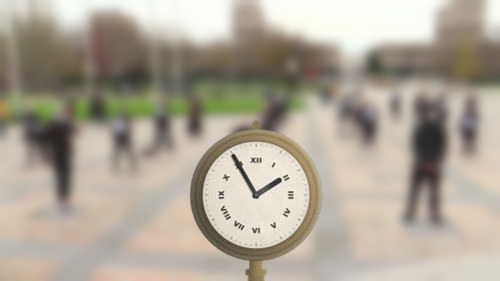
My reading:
1h55
